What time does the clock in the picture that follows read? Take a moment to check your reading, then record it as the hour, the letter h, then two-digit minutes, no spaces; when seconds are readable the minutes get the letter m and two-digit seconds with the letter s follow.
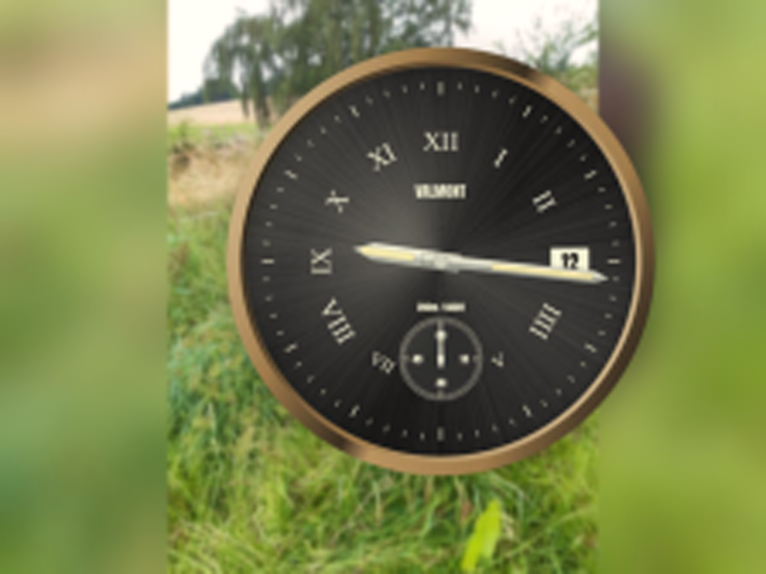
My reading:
9h16
